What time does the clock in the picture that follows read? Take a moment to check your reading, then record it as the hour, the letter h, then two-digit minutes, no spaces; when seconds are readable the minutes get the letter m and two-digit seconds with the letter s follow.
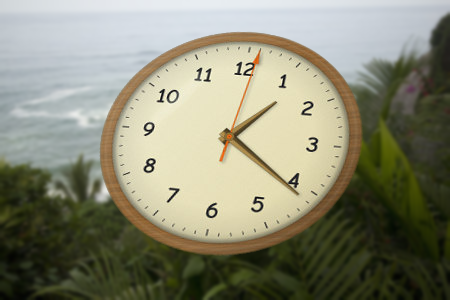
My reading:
1h21m01s
